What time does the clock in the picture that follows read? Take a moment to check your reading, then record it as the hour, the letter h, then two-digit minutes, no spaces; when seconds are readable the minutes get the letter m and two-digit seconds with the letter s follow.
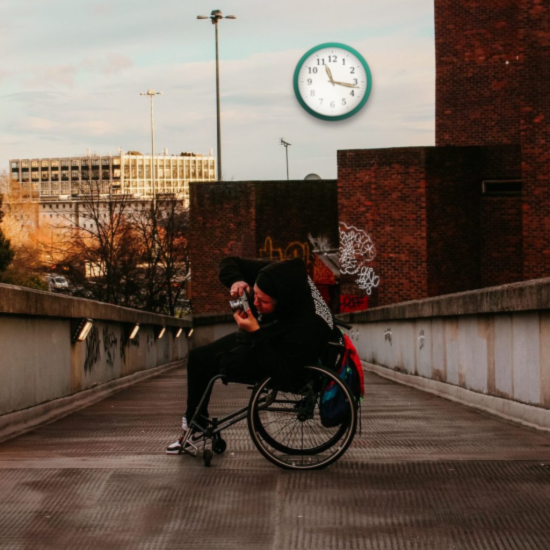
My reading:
11h17
